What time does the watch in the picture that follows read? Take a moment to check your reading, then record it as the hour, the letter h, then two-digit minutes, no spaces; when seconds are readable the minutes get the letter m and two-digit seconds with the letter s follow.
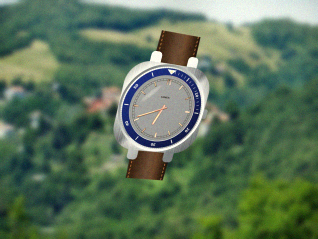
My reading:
6h41
